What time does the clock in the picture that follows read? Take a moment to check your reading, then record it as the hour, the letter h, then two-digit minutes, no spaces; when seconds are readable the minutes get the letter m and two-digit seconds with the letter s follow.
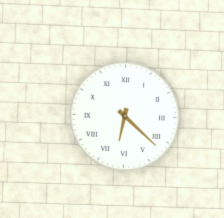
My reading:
6h22
